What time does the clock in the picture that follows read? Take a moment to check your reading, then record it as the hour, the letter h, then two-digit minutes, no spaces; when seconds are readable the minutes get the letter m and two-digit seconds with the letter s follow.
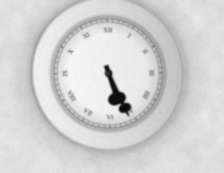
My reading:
5h26
